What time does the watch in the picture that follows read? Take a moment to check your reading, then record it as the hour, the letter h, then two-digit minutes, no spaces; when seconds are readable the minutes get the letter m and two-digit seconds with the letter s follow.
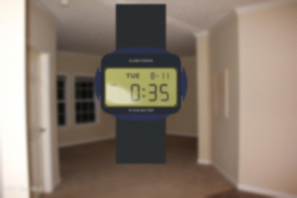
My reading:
0h35
